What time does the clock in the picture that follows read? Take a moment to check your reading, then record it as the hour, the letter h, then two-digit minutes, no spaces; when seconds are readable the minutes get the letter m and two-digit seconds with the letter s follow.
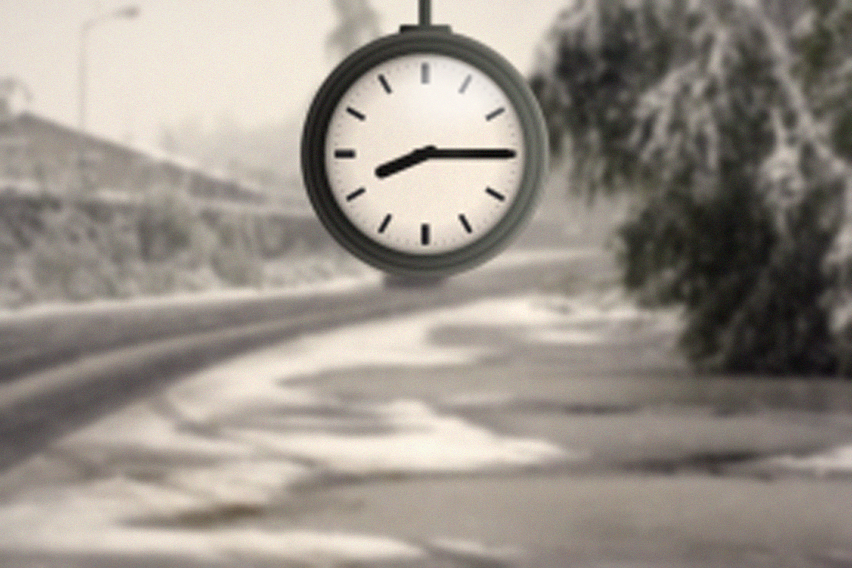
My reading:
8h15
